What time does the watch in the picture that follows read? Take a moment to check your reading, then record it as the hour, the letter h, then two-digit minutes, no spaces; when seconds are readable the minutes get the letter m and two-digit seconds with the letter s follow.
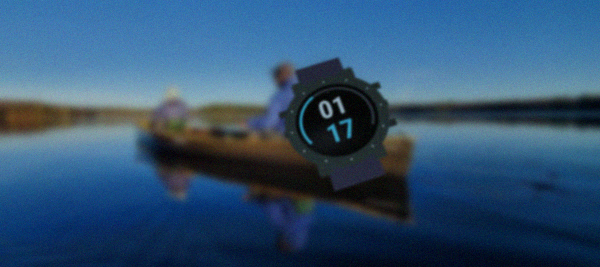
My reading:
1h17
